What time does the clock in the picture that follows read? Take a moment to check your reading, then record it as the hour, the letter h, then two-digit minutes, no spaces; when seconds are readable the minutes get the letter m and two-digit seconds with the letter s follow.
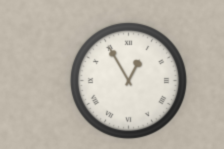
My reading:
12h55
